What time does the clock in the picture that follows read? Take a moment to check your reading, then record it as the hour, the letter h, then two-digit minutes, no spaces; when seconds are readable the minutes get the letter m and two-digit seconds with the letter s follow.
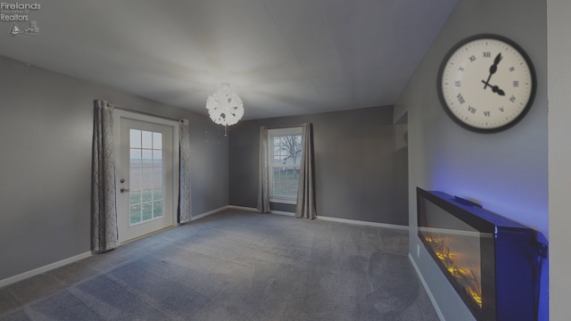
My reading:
4h04
